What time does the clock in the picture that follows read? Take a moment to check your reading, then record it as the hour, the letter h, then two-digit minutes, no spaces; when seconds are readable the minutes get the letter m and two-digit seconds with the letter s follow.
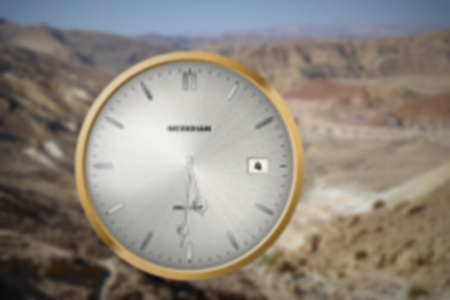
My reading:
5h31
